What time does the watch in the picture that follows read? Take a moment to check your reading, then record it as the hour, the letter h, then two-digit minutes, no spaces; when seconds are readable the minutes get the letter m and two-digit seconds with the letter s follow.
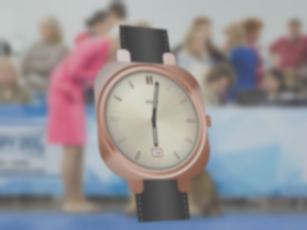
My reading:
6h02
